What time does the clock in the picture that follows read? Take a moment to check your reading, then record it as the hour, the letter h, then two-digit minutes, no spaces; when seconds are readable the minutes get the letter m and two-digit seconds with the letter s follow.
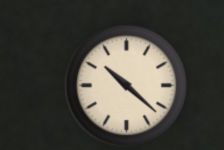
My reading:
10h22
